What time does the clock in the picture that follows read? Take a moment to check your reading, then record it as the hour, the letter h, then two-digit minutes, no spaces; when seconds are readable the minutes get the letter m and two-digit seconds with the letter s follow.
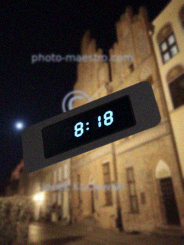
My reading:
8h18
